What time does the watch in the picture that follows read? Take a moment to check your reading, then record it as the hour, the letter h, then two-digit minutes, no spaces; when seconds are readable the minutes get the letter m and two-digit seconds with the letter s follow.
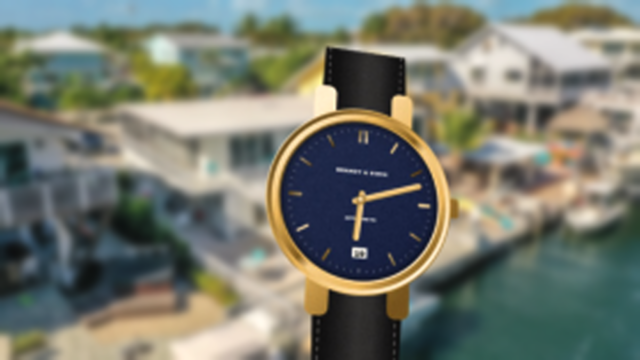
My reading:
6h12
